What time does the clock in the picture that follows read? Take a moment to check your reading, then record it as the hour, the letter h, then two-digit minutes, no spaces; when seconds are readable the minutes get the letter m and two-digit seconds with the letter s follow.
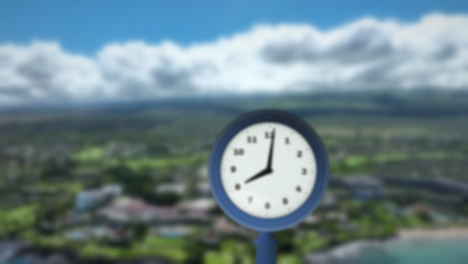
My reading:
8h01
